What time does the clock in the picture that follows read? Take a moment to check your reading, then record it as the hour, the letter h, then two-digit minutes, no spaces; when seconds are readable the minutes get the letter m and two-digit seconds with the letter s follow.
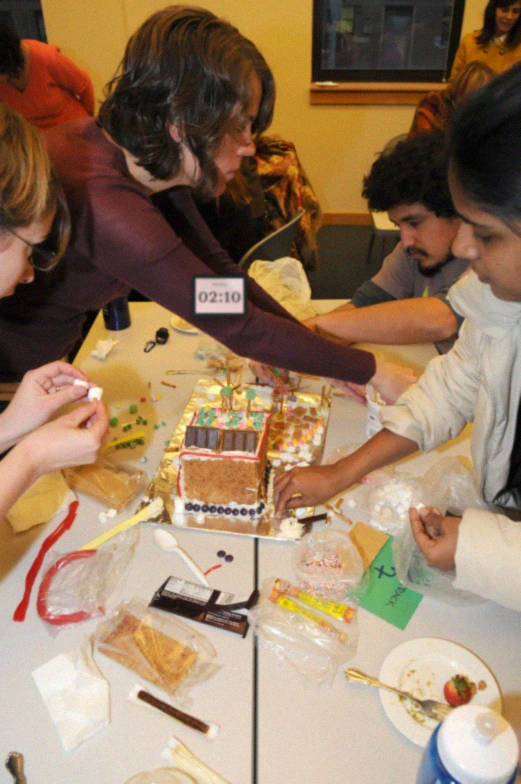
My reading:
2h10
